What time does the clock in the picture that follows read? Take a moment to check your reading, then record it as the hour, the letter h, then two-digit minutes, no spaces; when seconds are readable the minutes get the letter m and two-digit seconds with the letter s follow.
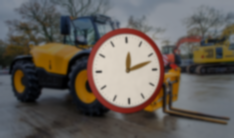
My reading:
12h12
